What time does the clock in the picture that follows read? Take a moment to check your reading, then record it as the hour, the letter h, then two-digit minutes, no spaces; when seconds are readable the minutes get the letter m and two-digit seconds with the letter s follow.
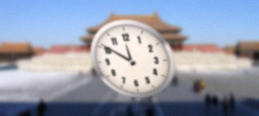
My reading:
11h51
